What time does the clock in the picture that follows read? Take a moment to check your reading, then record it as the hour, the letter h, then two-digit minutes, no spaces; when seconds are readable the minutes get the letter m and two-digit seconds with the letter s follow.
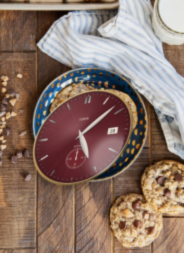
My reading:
5h08
